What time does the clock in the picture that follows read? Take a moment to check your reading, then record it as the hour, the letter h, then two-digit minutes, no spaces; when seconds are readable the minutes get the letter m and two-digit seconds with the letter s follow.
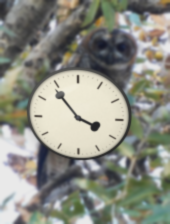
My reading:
3h54
